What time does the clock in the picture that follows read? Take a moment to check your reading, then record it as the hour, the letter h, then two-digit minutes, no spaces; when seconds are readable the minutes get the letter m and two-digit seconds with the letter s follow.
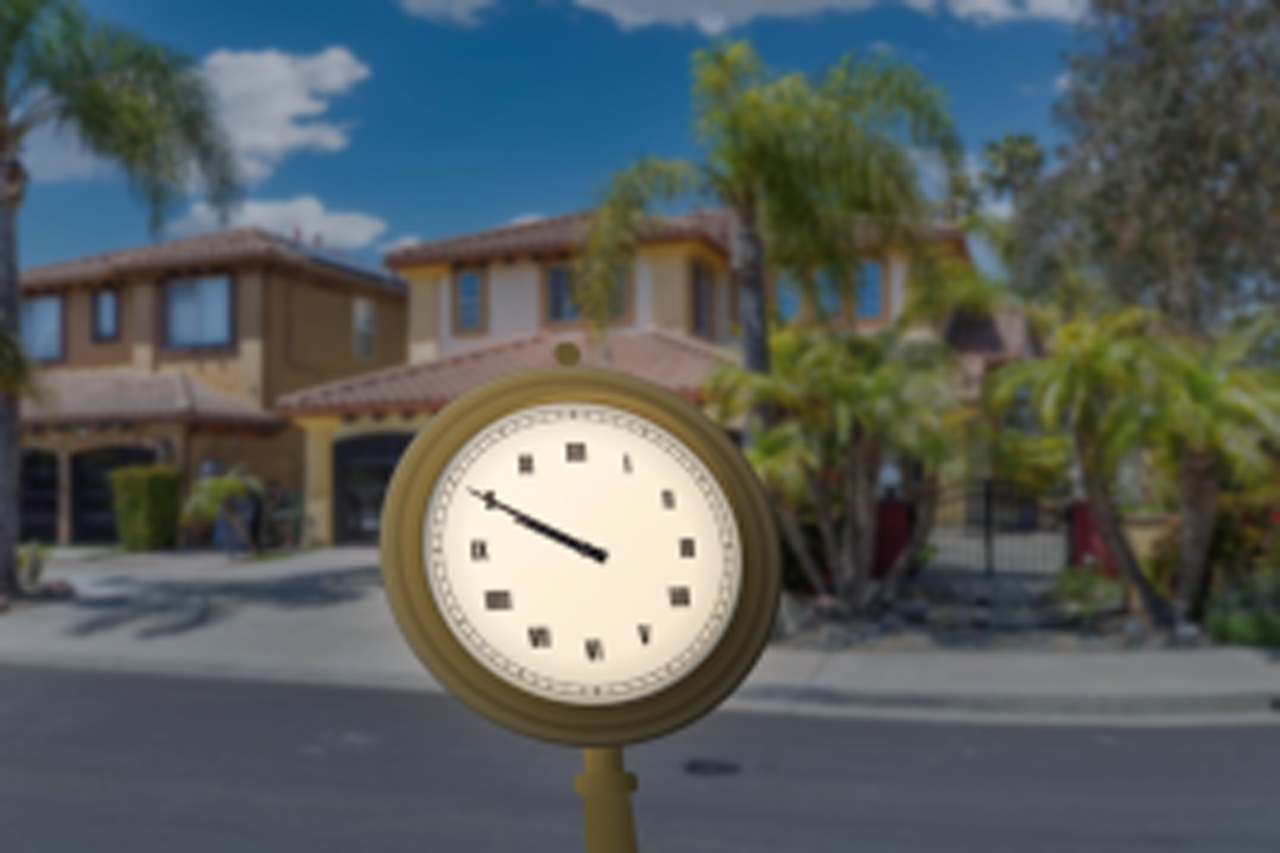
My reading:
9h50
